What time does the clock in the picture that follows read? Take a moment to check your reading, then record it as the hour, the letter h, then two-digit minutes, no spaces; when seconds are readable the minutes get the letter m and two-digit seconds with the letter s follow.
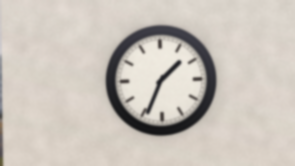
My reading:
1h34
